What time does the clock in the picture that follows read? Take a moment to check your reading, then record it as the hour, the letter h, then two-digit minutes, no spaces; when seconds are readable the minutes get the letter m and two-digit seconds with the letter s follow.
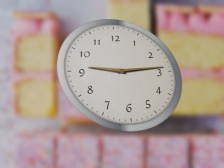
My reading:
9h14
